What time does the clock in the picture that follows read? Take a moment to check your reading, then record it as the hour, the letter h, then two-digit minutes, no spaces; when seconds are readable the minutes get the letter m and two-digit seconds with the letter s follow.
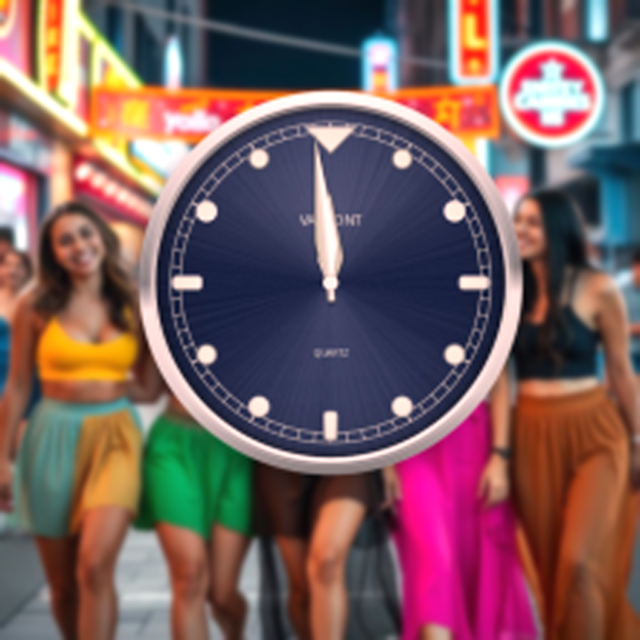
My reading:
11h59
